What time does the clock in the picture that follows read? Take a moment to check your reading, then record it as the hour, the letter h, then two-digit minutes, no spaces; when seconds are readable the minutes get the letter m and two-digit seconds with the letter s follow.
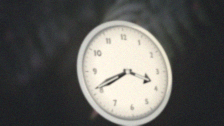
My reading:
3h41
